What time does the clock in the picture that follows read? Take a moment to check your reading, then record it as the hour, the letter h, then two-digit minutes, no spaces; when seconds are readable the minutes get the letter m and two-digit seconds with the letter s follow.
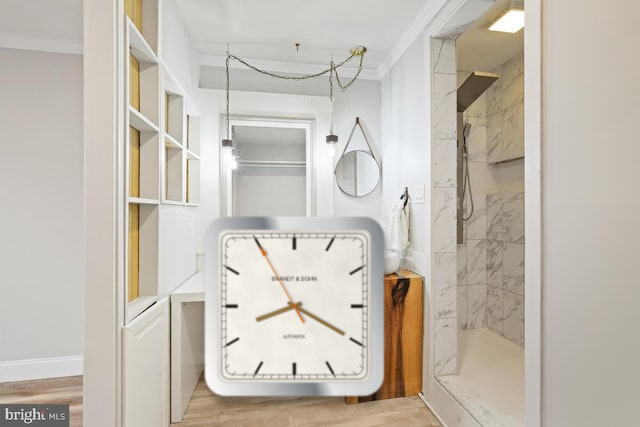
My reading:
8h19m55s
